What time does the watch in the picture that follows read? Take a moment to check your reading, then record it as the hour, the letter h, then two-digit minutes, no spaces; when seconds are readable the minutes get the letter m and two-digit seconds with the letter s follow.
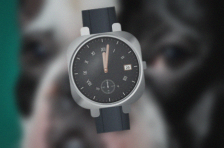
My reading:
12h02
